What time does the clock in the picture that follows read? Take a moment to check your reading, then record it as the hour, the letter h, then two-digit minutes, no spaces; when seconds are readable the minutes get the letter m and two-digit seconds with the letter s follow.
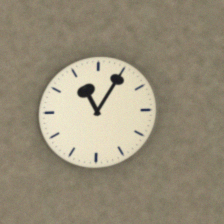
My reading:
11h05
